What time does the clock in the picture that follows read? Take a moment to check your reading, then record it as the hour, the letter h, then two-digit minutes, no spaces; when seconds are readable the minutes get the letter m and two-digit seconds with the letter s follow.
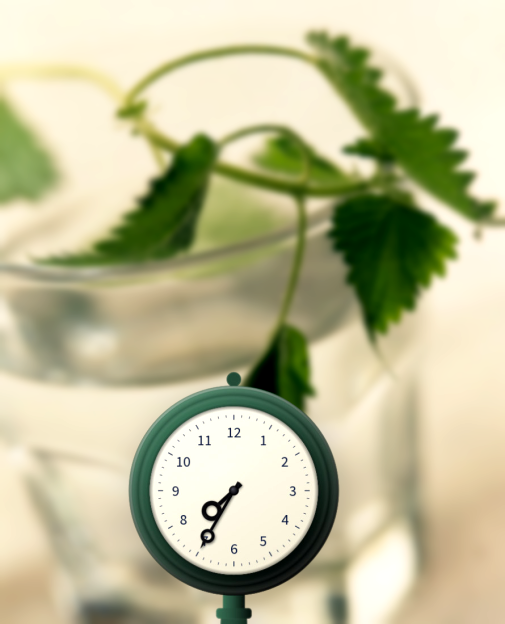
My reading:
7h35
